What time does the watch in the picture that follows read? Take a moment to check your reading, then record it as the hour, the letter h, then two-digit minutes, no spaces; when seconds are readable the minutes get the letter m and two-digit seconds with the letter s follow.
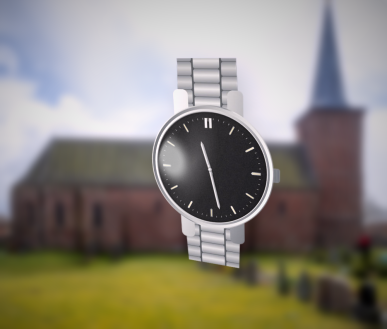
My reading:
11h28
